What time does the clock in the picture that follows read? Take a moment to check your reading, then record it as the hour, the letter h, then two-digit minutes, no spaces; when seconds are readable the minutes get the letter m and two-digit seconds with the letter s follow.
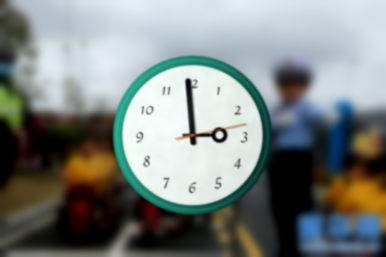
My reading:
2h59m13s
